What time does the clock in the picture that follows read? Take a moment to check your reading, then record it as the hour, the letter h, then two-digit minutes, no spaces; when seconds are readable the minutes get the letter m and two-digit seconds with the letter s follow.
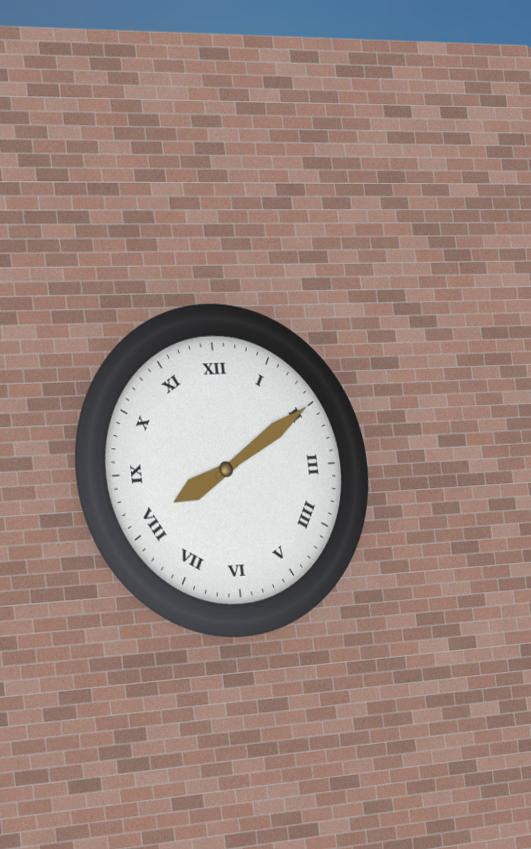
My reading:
8h10
